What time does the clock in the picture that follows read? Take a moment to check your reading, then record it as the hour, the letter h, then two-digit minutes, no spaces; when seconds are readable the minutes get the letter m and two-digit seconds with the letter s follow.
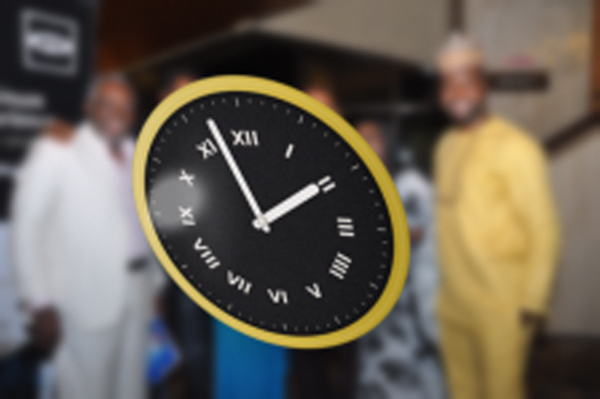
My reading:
1h57
